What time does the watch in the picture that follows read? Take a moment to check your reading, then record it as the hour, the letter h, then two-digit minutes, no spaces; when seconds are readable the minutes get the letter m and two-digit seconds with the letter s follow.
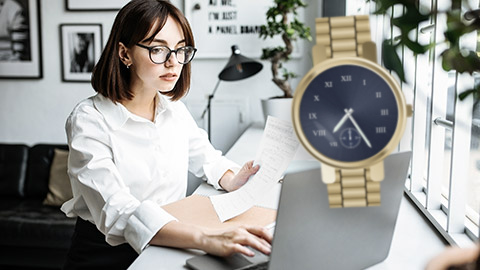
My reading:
7h25
